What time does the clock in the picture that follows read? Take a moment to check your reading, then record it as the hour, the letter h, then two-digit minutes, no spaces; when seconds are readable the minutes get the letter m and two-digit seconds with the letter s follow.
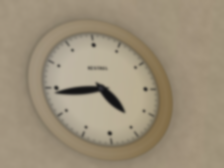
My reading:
4h44
